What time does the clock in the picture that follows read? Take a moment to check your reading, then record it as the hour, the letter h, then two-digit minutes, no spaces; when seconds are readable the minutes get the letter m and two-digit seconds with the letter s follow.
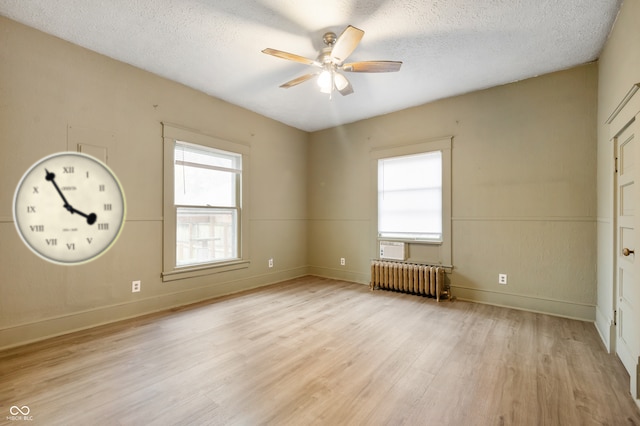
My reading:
3h55
